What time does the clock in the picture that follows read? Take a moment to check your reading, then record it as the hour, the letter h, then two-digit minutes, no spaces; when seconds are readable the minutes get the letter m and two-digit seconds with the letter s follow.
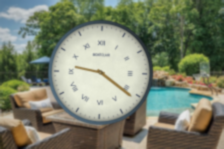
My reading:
9h21
